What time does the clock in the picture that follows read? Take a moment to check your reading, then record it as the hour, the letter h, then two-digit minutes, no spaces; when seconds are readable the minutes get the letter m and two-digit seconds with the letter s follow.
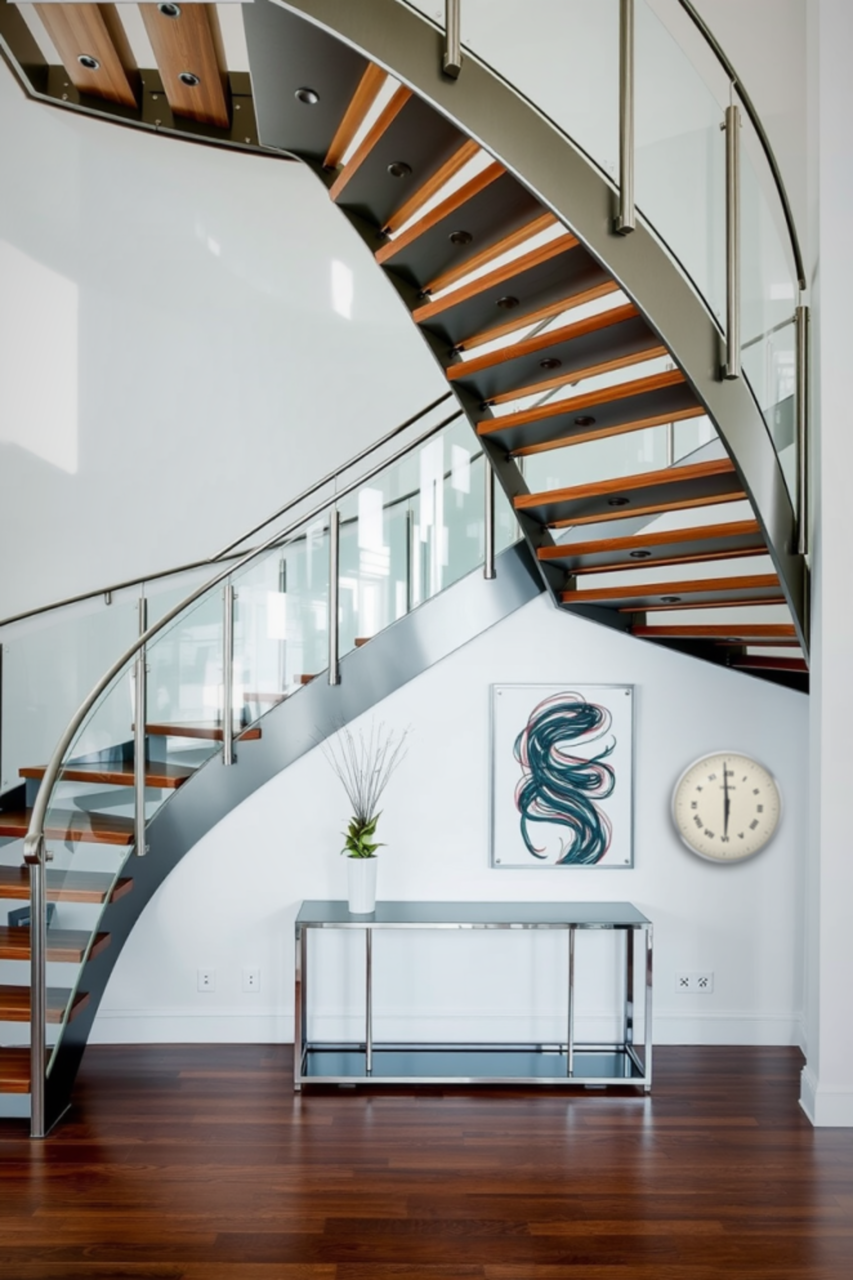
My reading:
5h59
